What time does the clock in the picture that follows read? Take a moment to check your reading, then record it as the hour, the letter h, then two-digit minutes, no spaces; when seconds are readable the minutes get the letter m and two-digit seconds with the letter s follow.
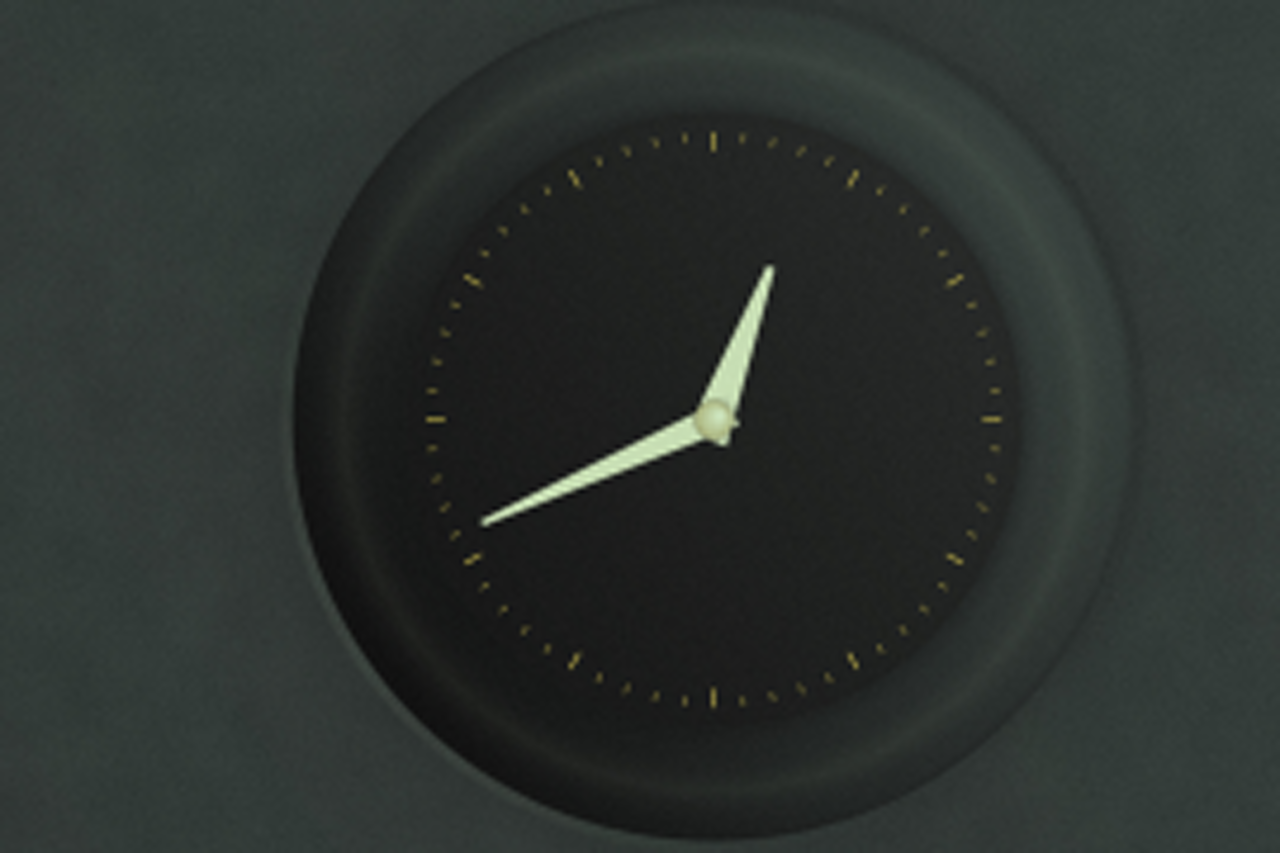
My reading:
12h41
